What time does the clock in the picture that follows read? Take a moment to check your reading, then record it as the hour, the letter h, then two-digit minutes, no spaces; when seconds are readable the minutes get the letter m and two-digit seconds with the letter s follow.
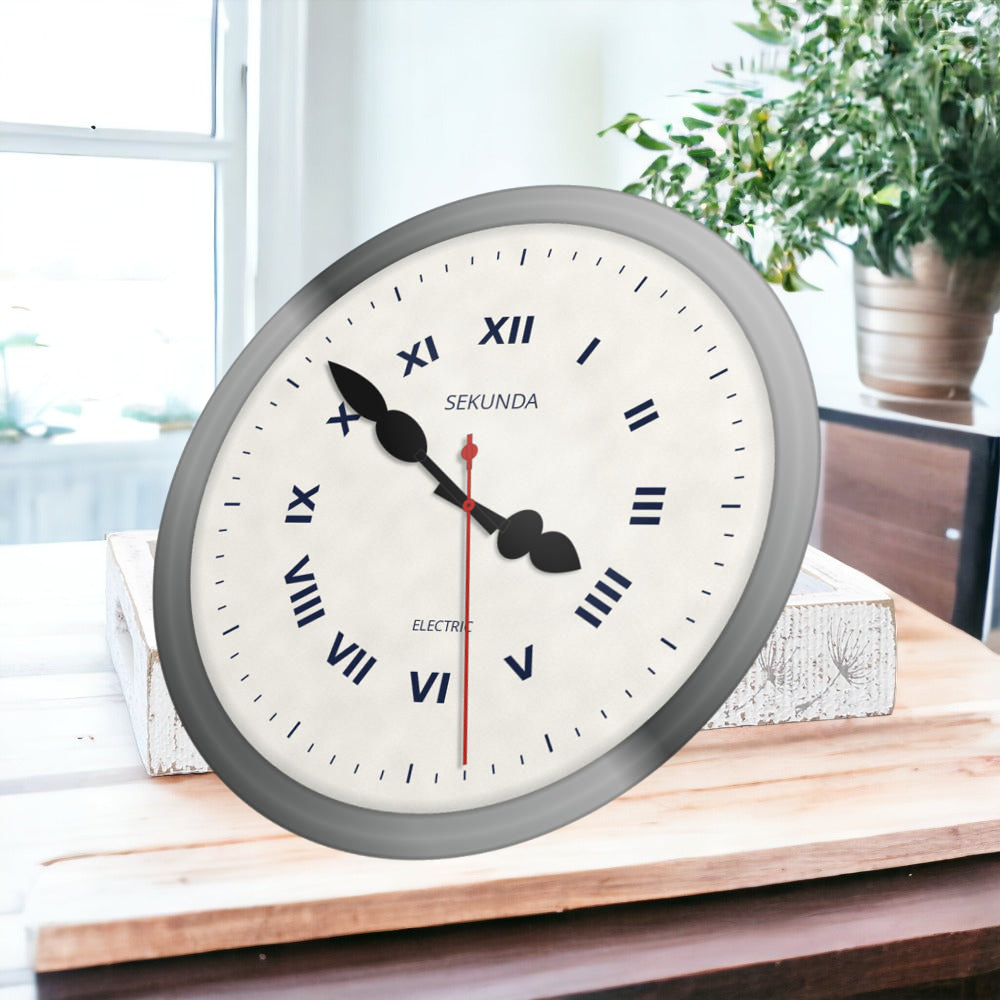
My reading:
3h51m28s
